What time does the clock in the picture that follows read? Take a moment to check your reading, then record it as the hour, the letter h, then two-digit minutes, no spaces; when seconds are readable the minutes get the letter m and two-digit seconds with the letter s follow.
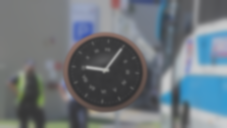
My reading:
9h05
